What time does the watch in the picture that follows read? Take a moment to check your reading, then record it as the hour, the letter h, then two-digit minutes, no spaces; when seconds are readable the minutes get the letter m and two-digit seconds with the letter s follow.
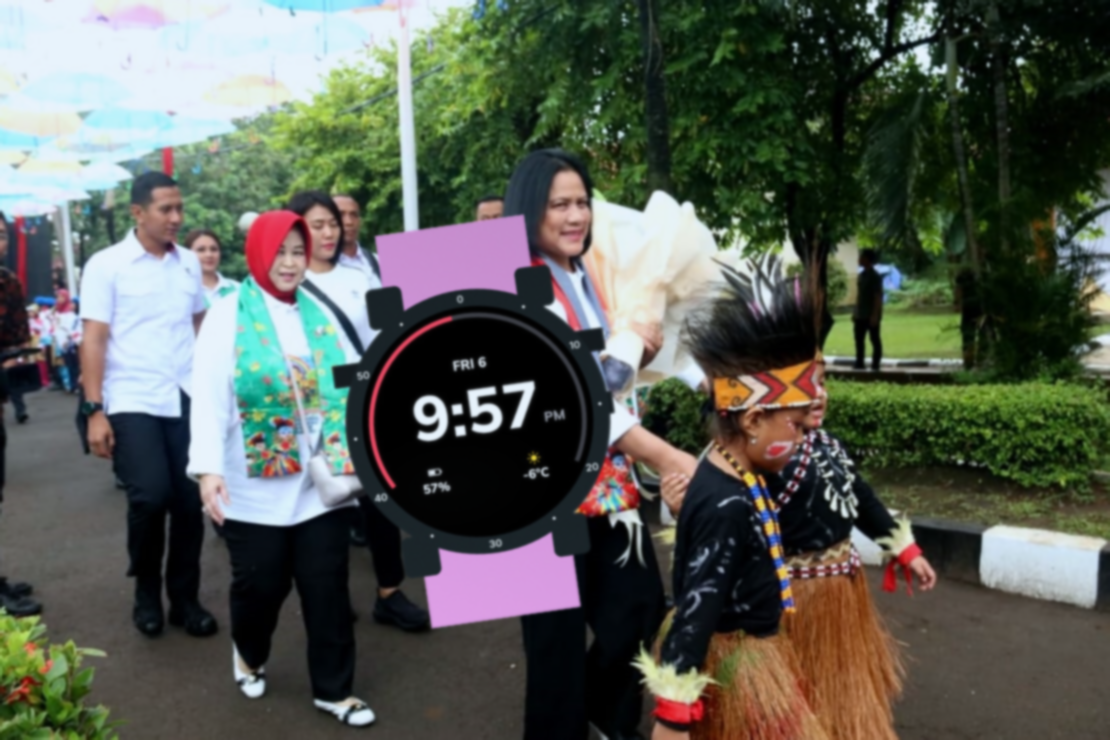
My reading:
9h57
